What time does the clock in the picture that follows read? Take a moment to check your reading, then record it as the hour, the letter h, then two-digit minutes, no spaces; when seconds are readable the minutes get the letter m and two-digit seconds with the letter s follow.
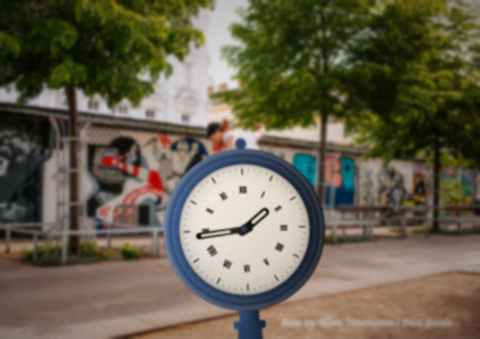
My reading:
1h44
